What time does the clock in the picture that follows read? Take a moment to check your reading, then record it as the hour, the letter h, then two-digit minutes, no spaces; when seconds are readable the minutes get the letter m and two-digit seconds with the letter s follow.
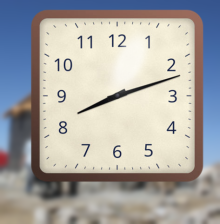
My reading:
8h12
